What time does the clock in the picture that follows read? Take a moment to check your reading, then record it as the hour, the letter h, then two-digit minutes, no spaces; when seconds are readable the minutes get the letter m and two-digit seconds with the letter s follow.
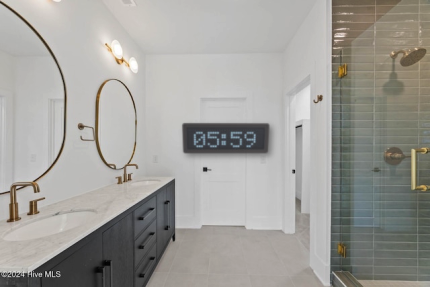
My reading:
5h59
